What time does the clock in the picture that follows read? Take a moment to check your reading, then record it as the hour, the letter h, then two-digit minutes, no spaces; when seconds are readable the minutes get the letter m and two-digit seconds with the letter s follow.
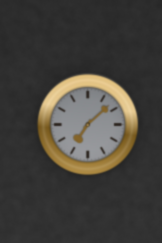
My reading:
7h08
